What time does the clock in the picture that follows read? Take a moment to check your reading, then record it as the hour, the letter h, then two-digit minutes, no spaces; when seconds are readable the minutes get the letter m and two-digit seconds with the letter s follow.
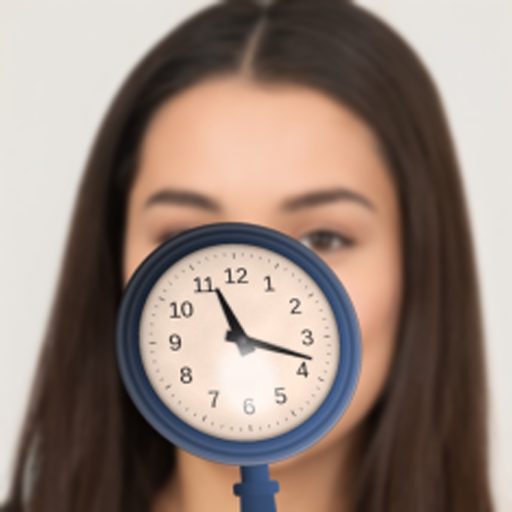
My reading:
11h18
